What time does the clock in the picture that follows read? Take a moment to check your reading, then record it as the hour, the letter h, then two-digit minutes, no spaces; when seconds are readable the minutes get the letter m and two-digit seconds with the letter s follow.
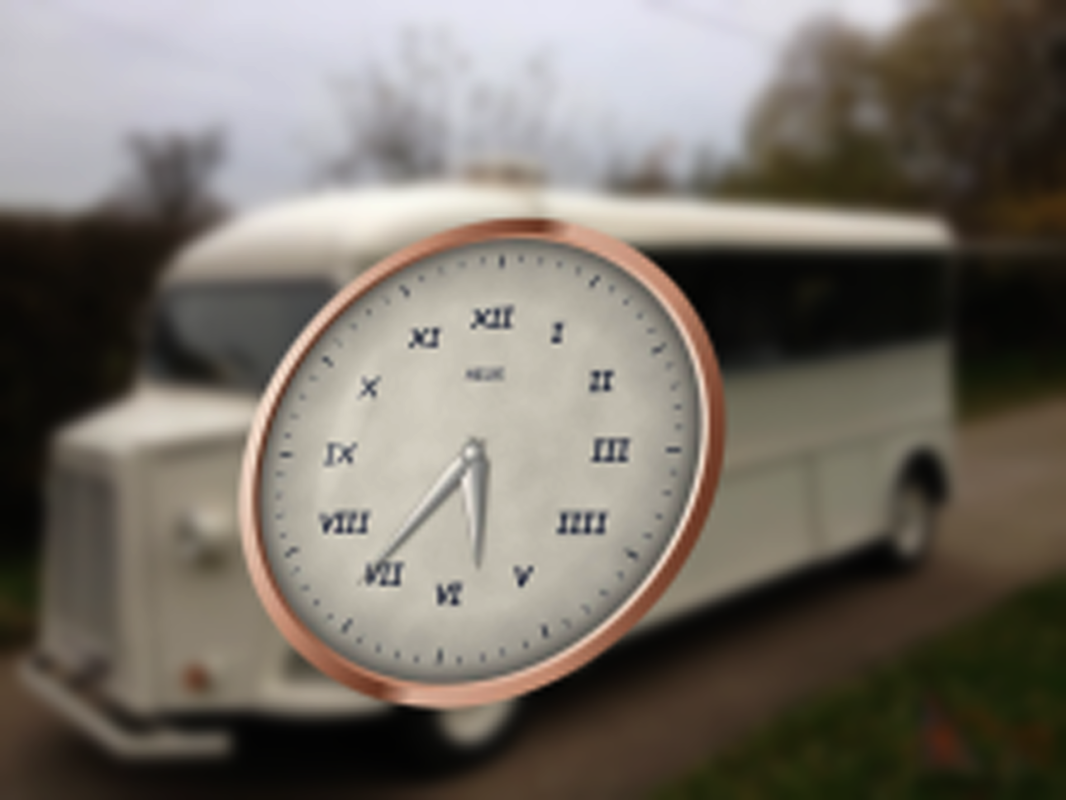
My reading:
5h36
